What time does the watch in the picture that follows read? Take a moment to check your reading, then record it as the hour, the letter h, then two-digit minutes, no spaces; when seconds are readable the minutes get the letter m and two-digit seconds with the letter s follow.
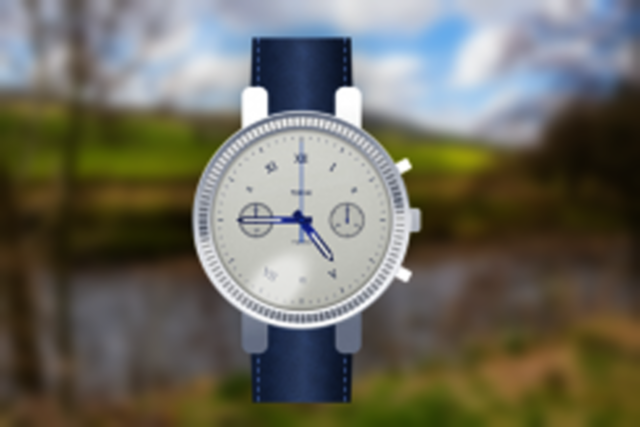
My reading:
4h45
